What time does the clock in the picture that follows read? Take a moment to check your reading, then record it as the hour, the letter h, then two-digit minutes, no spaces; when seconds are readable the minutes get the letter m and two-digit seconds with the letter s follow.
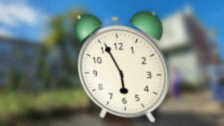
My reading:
5h56
